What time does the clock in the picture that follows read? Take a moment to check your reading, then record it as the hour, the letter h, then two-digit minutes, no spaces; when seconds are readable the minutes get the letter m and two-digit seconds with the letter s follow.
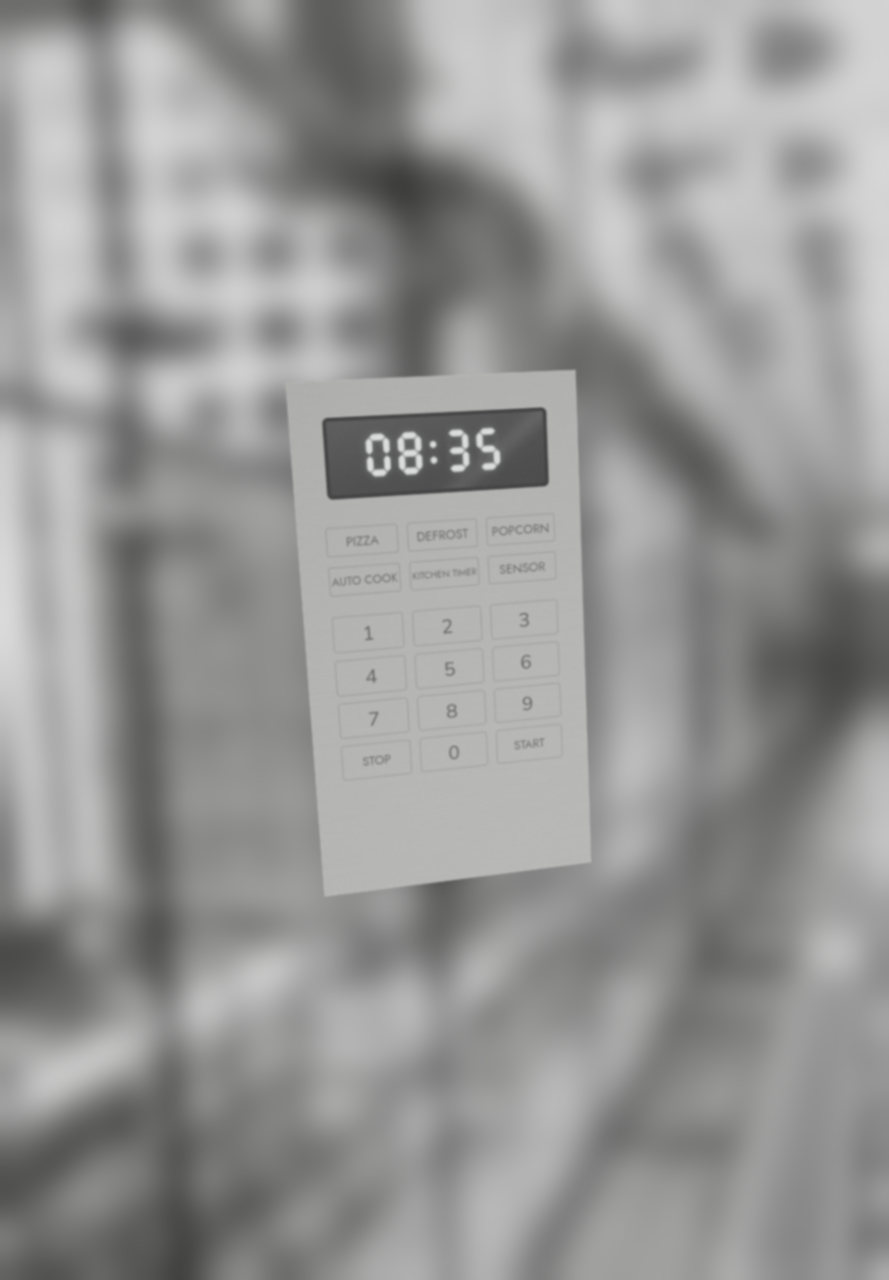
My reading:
8h35
